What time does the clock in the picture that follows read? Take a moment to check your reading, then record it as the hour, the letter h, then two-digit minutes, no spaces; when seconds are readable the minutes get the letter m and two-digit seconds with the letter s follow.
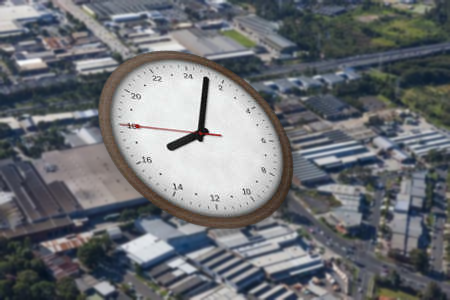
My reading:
16h02m45s
